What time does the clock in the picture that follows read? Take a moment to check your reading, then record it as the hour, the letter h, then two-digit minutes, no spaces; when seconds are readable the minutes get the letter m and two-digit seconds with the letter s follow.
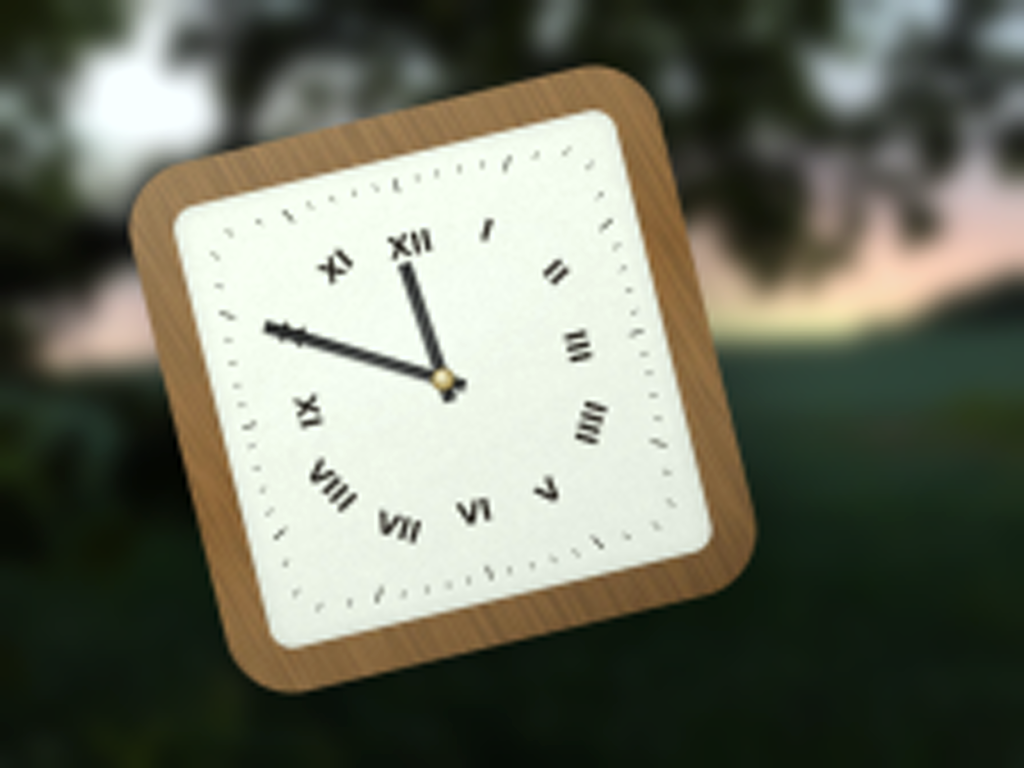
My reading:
11h50
